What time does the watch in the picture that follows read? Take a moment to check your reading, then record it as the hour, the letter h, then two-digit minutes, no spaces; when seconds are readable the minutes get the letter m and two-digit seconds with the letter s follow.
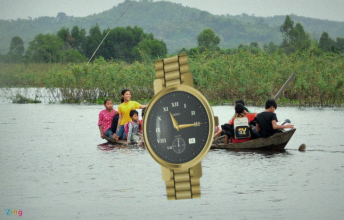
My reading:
11h15
